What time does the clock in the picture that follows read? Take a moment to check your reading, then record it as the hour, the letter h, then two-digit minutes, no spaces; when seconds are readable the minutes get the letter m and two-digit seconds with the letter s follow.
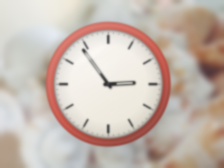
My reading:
2h54
